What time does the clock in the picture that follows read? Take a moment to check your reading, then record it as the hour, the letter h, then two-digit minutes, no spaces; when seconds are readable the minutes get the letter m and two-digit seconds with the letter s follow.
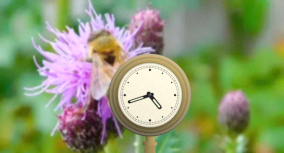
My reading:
4h42
